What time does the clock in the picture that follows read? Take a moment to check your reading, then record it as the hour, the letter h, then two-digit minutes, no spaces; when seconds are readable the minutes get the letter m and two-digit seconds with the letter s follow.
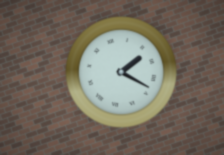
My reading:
2h23
